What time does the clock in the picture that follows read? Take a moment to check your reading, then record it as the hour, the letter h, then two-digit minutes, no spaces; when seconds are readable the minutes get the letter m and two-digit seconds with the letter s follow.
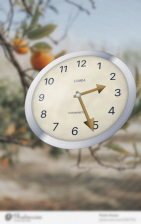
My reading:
2h26
